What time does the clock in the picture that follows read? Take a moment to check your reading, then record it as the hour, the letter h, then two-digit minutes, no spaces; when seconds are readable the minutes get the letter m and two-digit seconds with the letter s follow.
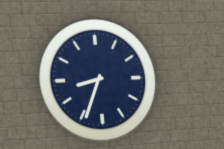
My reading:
8h34
